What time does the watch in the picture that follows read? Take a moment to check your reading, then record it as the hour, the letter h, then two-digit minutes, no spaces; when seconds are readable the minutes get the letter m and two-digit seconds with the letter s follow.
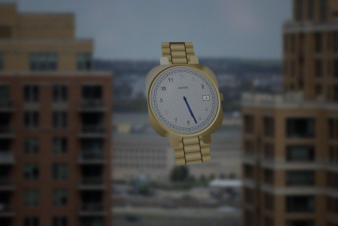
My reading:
5h27
